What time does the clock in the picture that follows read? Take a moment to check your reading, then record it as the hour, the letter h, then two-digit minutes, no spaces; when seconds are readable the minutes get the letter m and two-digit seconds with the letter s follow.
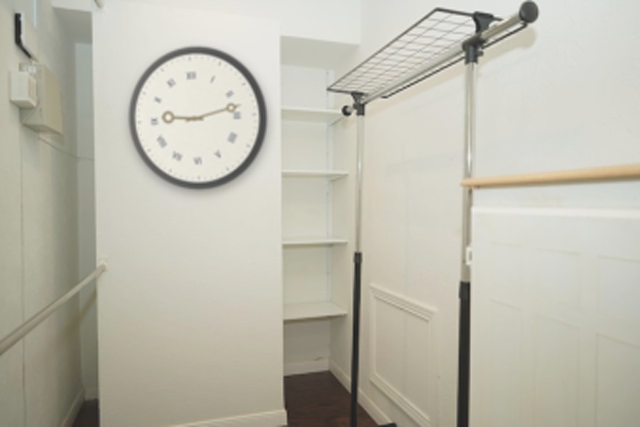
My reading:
9h13
